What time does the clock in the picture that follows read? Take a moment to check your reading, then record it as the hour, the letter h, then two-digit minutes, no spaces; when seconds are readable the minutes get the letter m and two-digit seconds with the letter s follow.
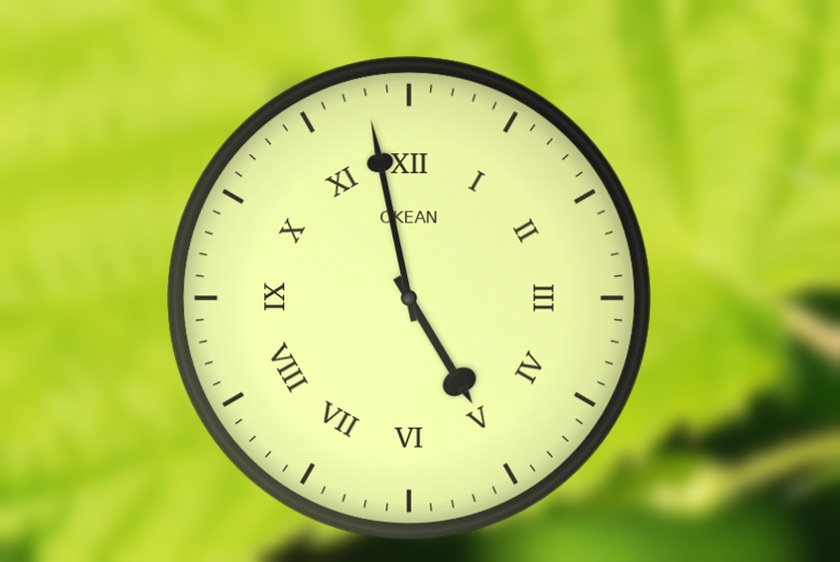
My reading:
4h58
